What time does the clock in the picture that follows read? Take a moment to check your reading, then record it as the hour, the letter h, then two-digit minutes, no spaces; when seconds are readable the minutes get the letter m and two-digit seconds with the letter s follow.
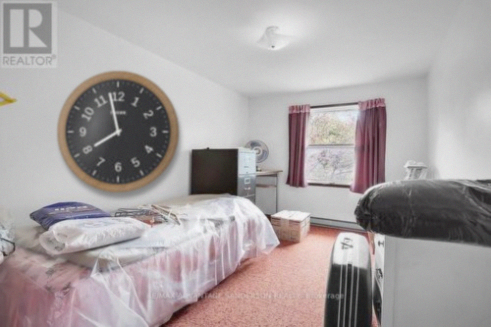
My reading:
7h58
